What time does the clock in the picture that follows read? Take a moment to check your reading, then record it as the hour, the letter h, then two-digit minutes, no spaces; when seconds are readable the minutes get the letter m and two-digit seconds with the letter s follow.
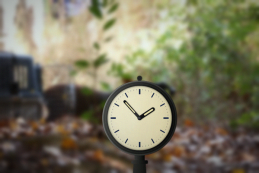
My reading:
1h53
